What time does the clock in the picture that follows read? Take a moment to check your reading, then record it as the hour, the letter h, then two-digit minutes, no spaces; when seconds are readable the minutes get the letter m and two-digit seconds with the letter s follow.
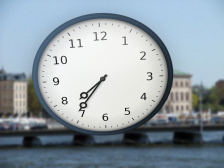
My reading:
7h36
